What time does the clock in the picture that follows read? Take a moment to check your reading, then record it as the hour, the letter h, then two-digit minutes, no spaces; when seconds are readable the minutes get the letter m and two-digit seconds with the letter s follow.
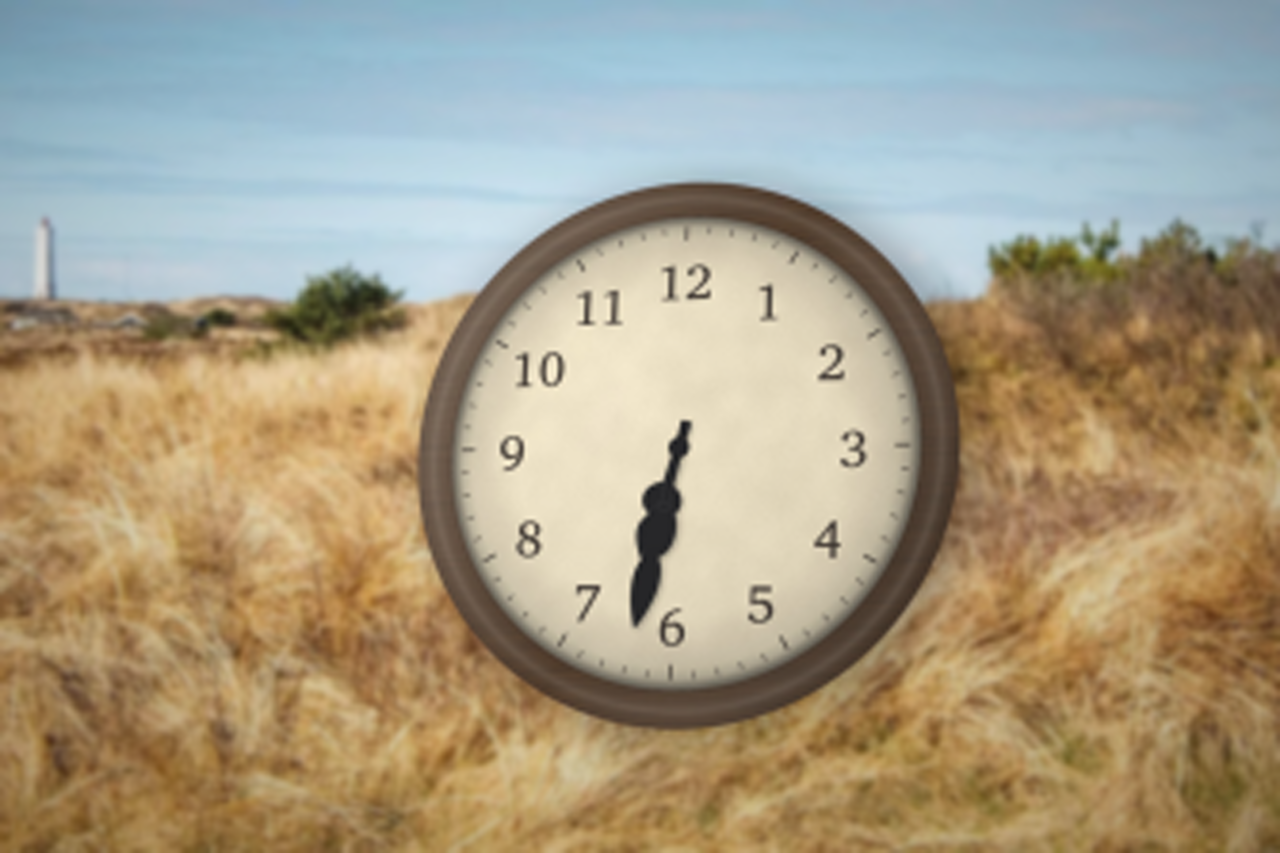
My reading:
6h32
